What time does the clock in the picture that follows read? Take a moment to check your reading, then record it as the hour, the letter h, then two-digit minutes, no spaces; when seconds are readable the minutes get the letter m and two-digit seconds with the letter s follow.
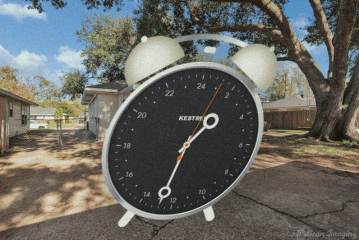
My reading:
2h32m03s
